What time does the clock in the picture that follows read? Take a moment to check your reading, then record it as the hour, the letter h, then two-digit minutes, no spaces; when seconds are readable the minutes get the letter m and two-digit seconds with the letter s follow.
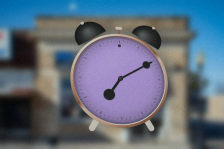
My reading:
7h10
